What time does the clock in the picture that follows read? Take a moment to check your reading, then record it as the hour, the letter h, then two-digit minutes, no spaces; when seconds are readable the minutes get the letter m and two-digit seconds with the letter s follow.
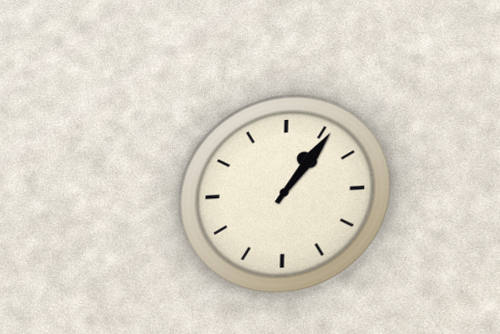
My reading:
1h06
